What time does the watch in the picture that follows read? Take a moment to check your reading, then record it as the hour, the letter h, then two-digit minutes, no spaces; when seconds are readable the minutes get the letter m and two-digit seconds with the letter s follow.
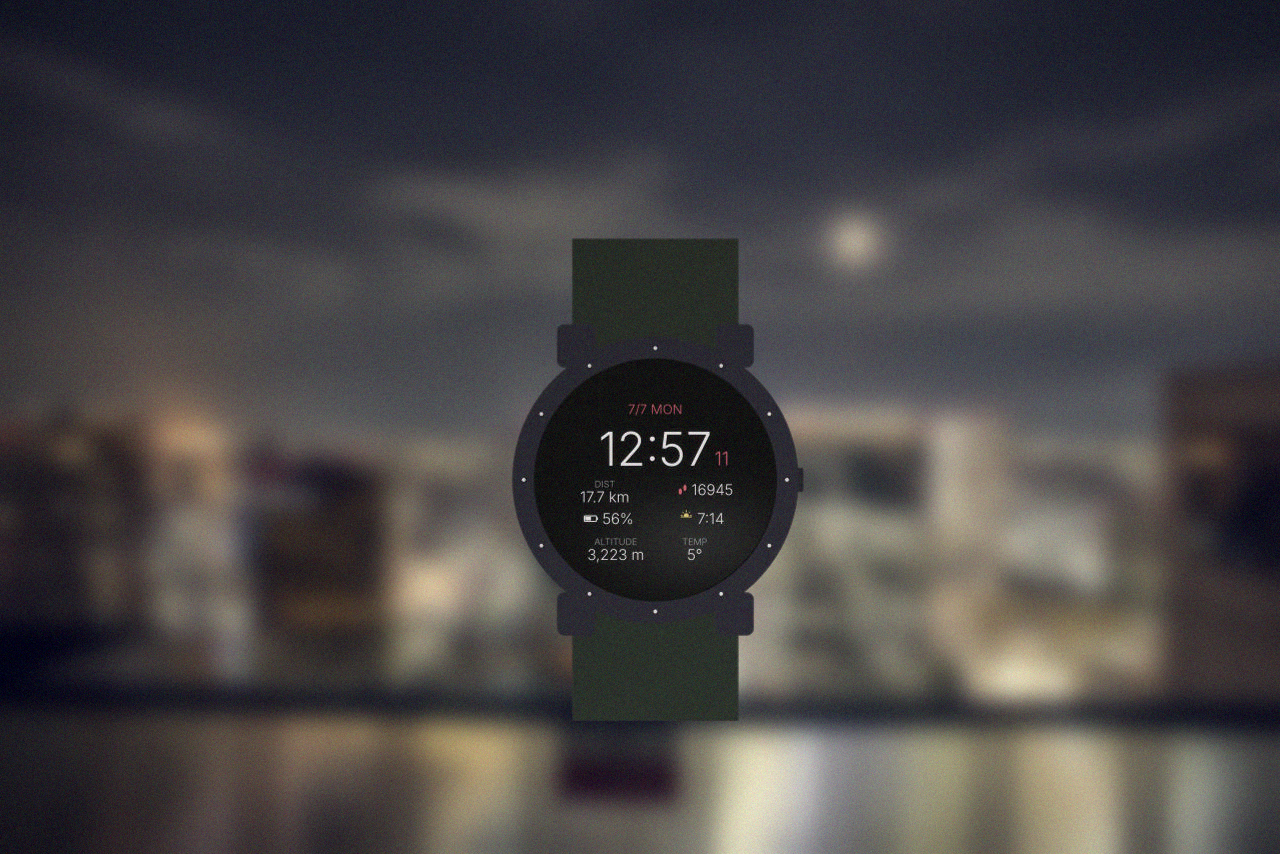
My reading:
12h57m11s
